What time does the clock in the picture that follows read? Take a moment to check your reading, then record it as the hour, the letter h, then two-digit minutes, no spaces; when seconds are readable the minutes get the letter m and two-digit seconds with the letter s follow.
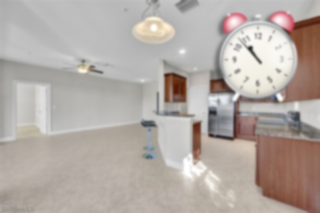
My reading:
10h53
